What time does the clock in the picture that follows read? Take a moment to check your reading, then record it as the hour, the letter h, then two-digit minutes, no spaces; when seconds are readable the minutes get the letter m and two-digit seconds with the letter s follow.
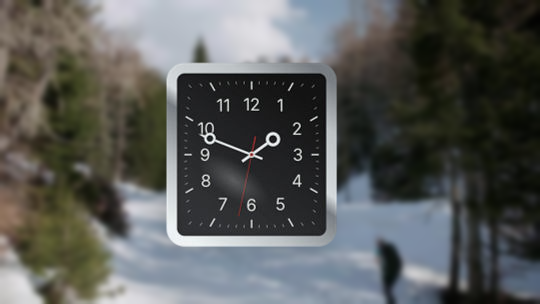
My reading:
1h48m32s
